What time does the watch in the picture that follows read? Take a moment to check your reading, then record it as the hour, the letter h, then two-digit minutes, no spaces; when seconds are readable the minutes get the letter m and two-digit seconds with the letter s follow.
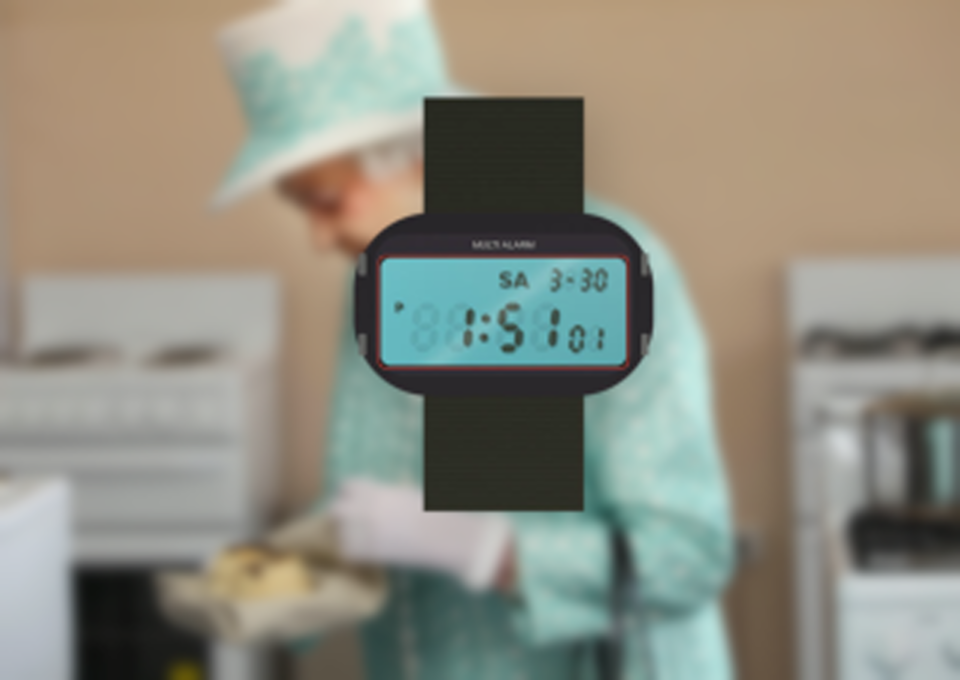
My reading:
1h51m01s
